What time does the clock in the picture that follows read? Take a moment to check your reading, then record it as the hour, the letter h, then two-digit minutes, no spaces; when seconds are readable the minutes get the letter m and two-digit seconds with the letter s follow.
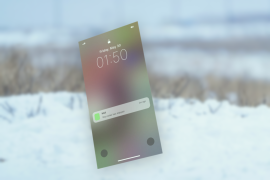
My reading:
1h50
